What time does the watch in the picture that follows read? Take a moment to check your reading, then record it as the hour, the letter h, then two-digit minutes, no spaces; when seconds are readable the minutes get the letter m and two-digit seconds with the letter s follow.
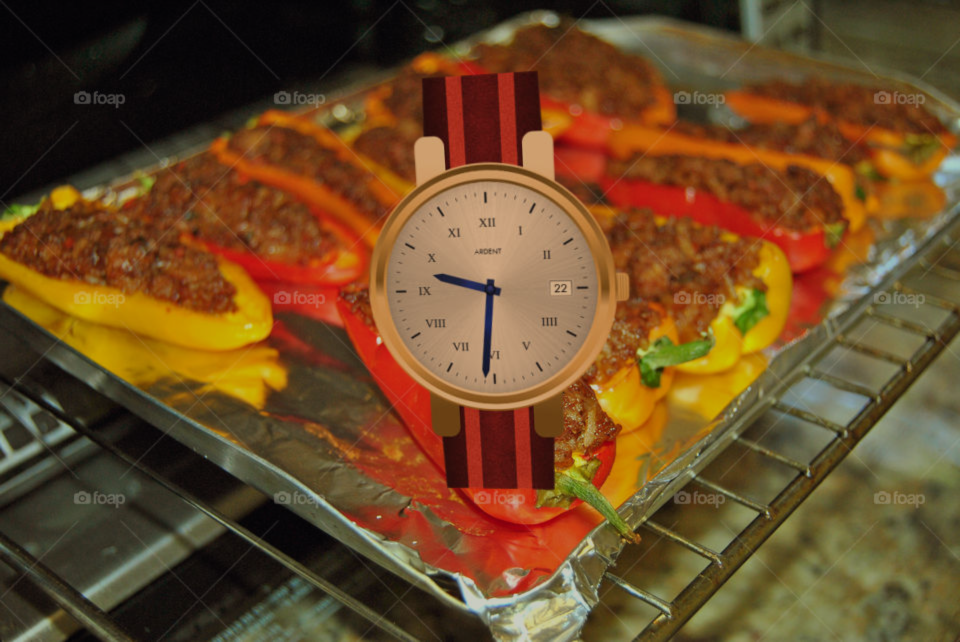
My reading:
9h31
